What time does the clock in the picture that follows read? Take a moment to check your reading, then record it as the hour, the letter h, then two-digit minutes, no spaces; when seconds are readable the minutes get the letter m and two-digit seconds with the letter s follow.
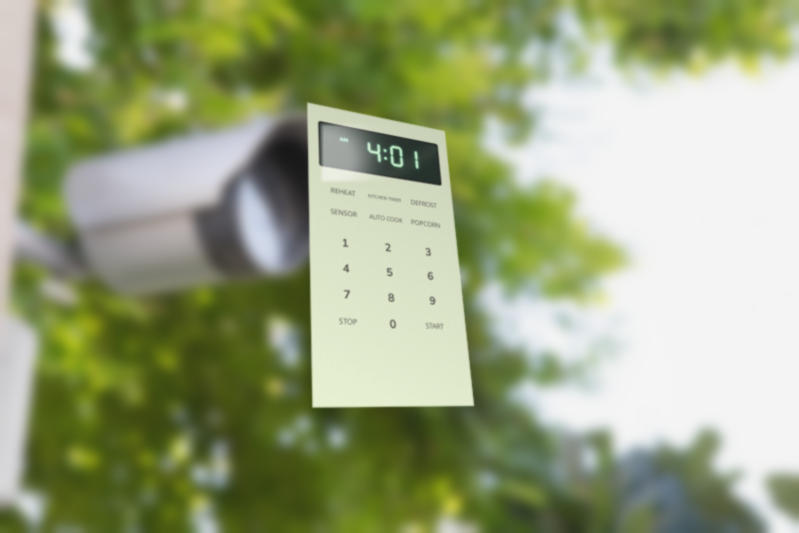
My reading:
4h01
